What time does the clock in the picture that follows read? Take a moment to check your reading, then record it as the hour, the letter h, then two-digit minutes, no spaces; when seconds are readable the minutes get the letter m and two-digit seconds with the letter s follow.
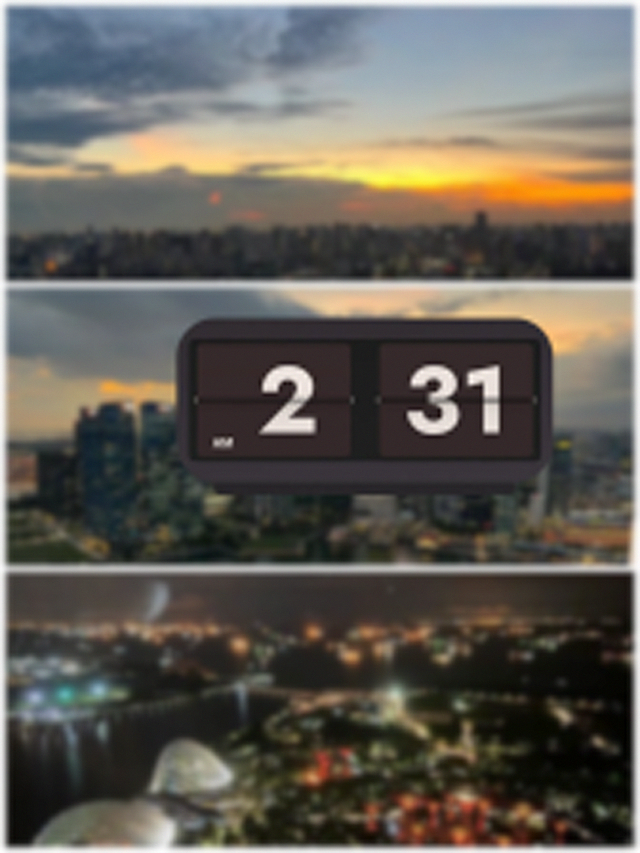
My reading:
2h31
